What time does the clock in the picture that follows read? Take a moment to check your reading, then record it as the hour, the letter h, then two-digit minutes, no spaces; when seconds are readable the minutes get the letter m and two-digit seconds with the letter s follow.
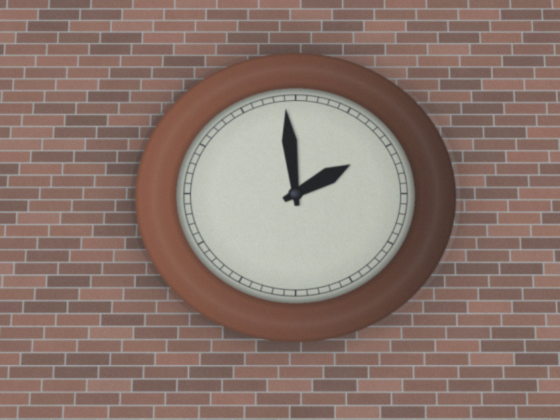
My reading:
1h59
